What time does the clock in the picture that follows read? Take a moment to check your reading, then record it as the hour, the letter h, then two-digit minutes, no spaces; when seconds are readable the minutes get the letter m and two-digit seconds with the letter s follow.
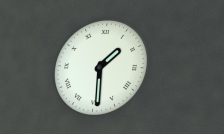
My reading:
1h29
